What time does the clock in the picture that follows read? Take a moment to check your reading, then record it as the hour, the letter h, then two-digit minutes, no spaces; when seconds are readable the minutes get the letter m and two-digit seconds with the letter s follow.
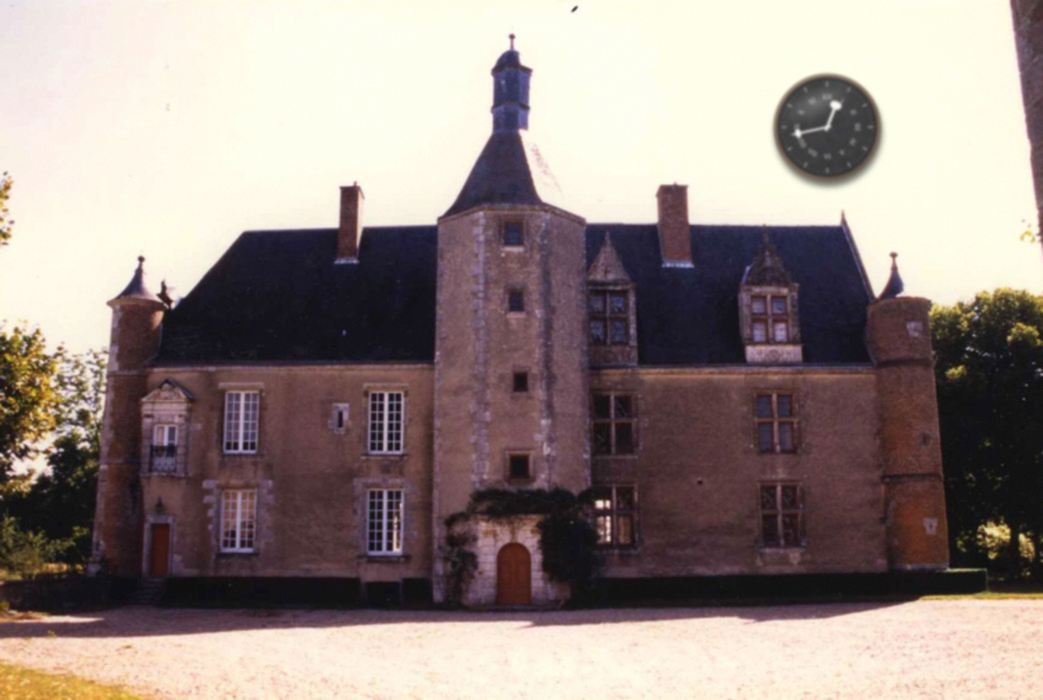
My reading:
12h43
